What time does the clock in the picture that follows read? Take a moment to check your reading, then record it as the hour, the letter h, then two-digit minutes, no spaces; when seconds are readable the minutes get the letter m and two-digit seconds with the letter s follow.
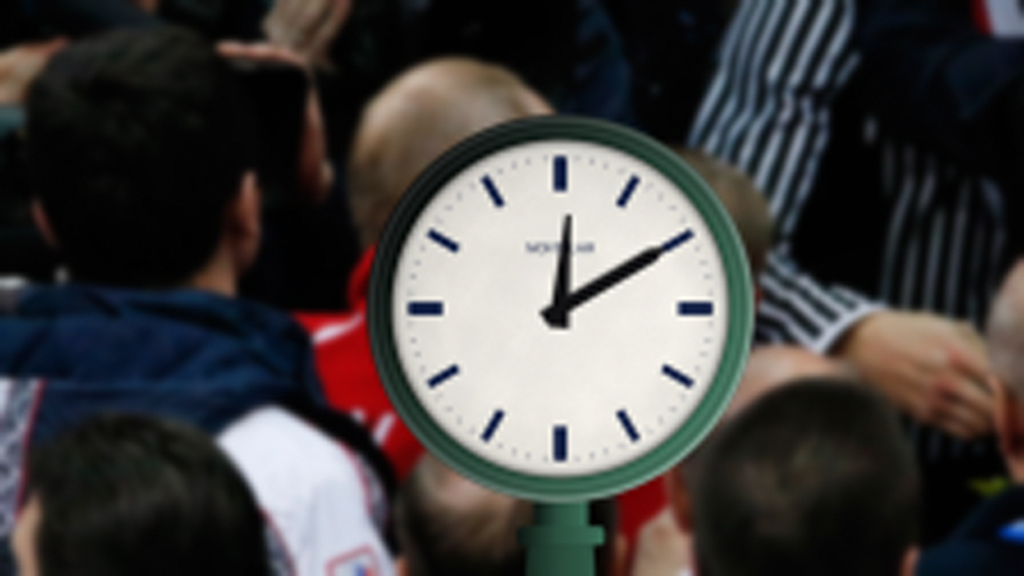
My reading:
12h10
